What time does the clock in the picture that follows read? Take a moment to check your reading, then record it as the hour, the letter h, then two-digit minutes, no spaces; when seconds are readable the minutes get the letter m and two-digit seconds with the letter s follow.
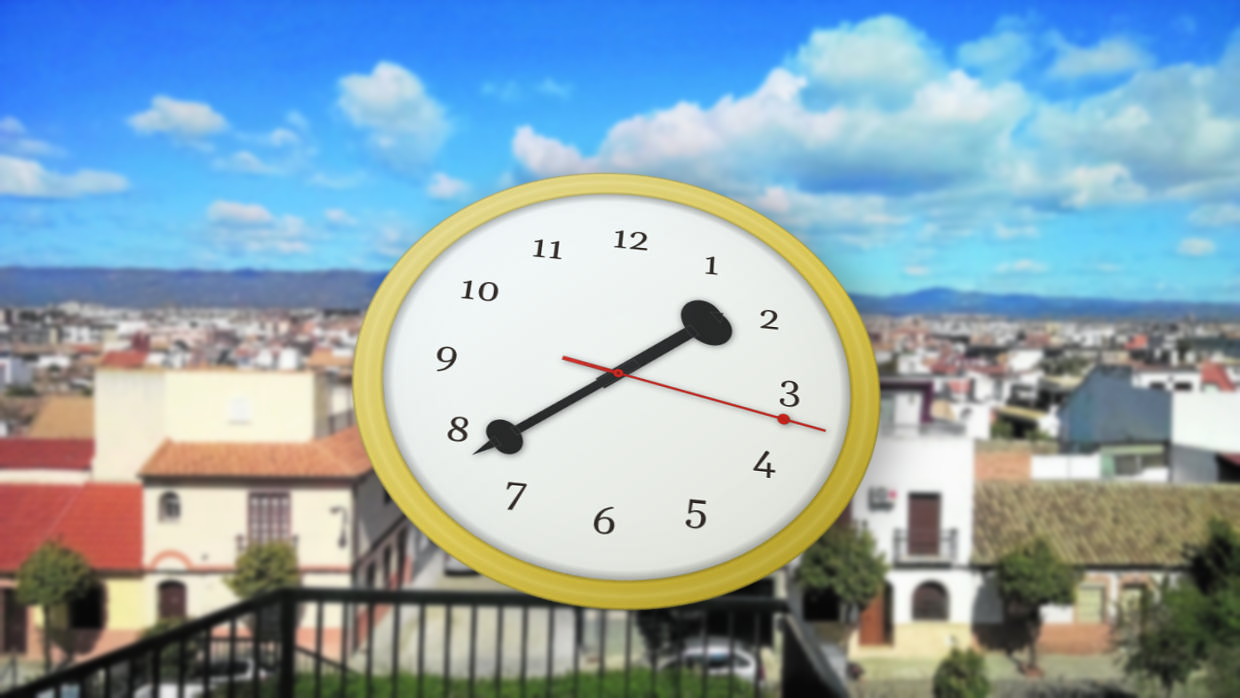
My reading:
1h38m17s
